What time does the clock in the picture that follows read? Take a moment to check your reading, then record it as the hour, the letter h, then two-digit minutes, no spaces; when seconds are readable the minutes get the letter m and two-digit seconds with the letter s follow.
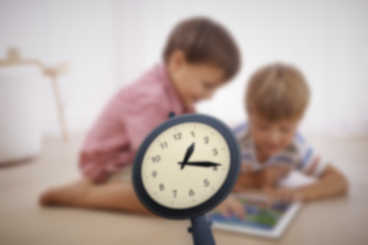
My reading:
1h19
